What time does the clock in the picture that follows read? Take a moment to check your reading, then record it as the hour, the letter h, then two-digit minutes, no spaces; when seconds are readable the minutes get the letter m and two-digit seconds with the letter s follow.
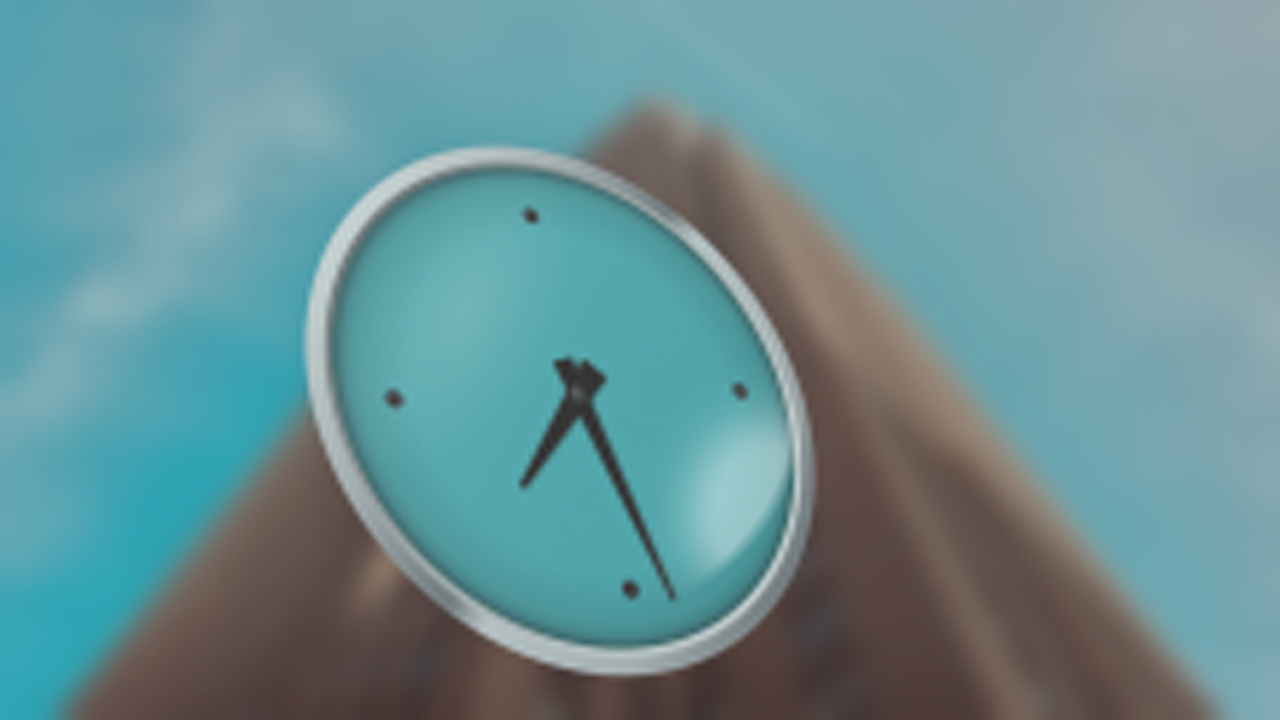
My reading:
7h28
